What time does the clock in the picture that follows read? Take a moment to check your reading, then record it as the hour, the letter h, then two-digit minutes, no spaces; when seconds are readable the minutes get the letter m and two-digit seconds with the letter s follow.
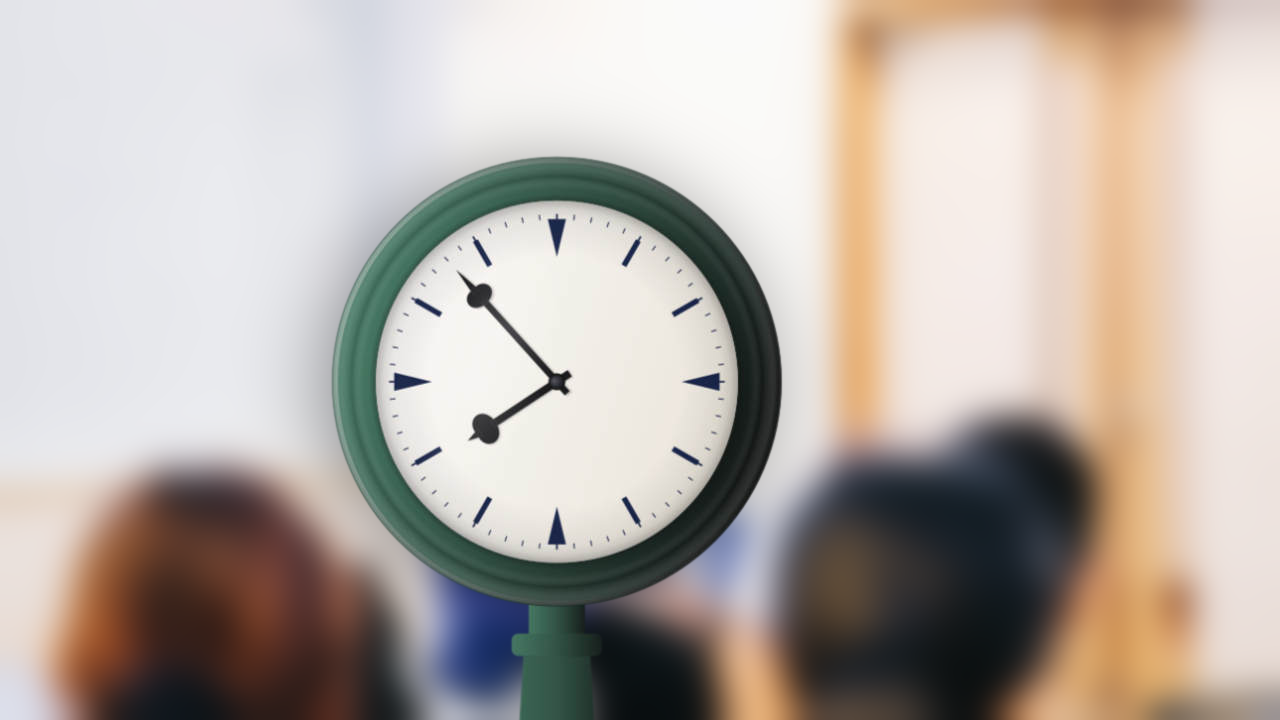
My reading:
7h53
